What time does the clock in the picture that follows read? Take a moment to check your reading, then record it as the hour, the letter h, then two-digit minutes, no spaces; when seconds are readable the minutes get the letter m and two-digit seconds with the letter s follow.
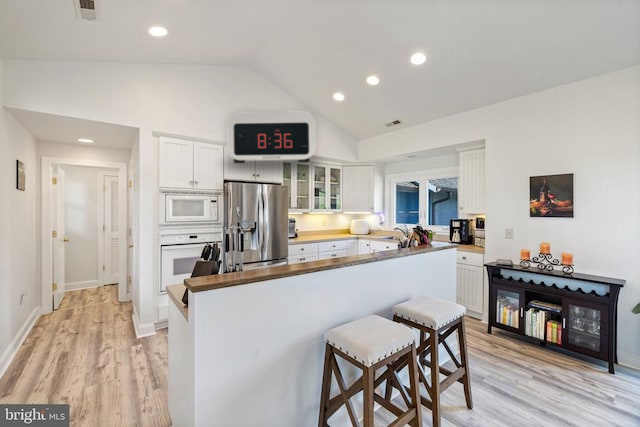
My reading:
8h36
